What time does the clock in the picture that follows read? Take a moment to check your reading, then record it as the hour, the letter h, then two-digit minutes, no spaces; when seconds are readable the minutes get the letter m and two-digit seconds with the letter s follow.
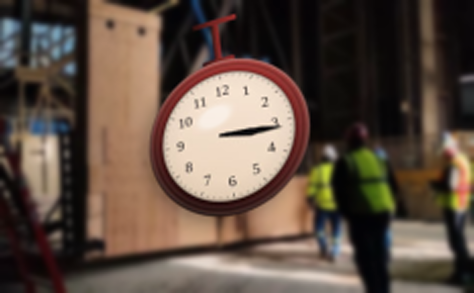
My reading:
3h16
